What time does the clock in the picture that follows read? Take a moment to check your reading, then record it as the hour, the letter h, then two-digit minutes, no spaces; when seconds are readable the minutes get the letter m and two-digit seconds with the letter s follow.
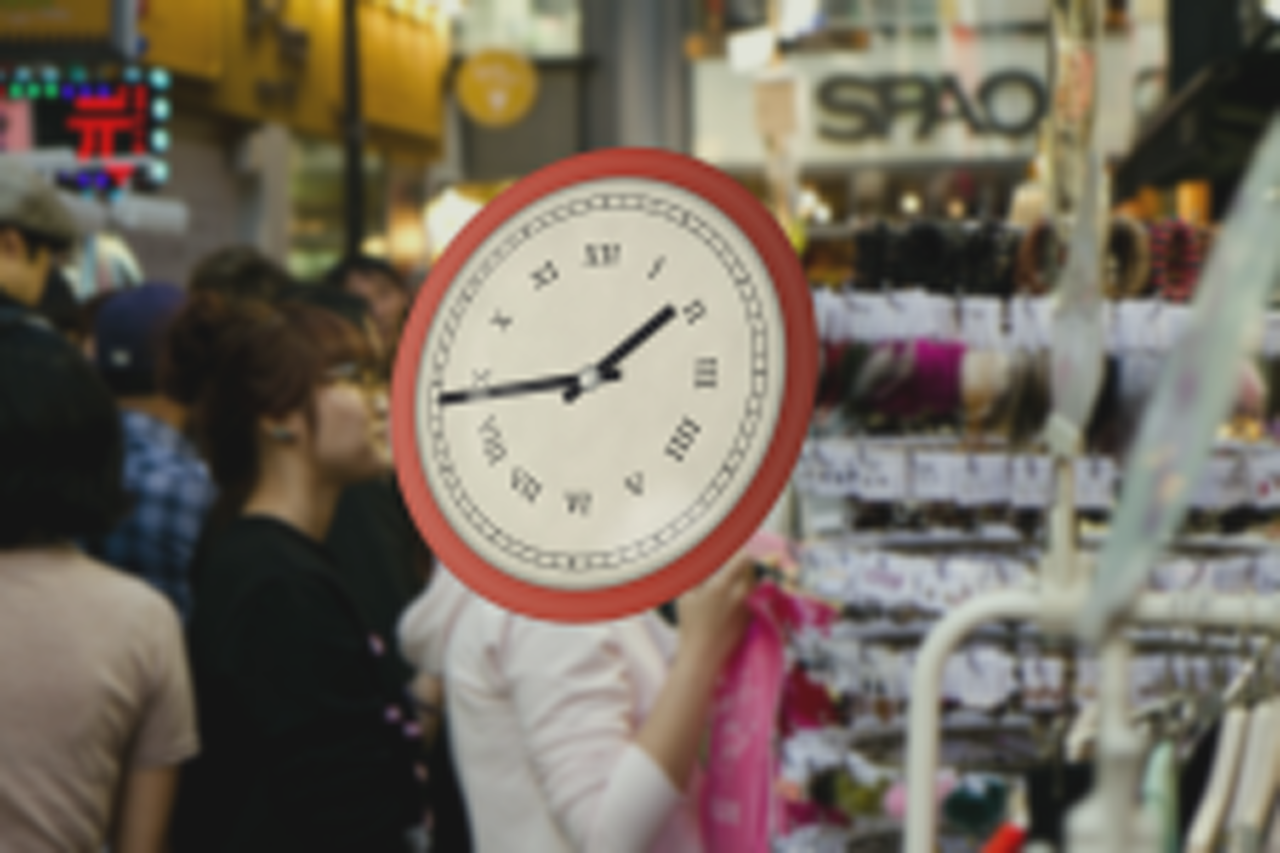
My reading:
1h44
